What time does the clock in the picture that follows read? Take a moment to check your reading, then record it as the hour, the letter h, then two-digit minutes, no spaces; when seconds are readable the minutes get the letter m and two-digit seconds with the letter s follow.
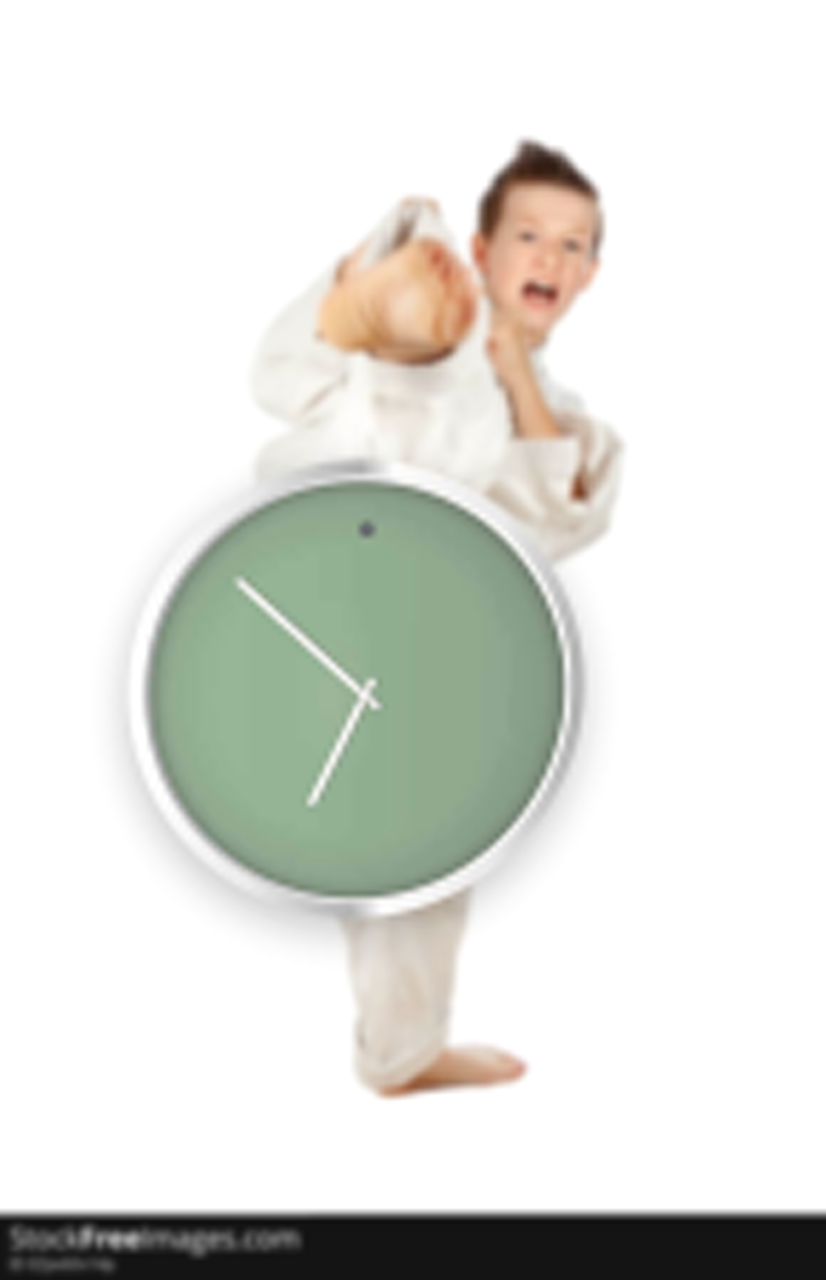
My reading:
6h52
